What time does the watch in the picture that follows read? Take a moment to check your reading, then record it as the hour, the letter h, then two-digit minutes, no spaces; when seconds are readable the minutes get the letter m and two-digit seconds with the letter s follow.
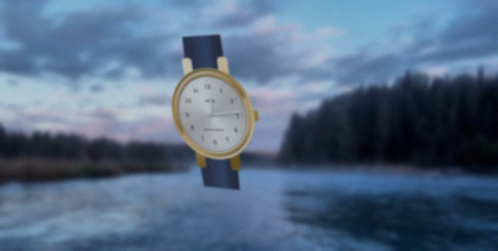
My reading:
12h14
